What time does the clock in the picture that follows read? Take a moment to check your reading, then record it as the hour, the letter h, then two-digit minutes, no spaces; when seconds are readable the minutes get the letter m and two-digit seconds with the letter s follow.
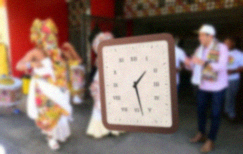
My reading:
1h28
